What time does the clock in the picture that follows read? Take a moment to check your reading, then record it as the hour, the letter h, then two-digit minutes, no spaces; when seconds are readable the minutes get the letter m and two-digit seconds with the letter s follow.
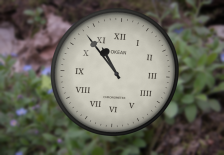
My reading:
10h53
